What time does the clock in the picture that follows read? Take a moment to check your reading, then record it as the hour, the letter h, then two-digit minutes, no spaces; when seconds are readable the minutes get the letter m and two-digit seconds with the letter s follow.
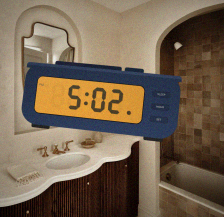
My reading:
5h02
